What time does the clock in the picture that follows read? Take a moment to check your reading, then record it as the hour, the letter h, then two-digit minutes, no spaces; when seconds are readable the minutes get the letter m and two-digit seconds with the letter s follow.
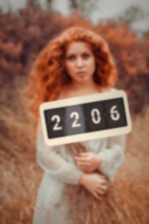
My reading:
22h06
